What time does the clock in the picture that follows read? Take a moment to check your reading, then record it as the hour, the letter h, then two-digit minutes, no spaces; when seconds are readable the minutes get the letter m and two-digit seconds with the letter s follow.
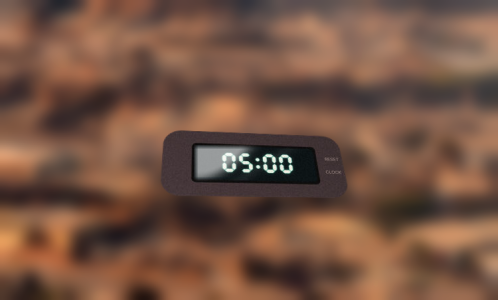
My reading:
5h00
